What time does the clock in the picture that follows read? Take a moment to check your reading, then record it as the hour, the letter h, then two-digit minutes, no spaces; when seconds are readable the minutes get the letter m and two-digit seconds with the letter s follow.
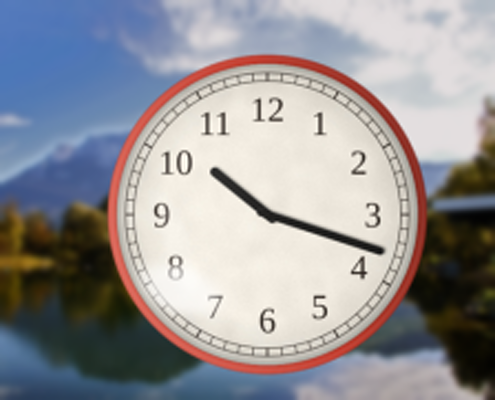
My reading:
10h18
